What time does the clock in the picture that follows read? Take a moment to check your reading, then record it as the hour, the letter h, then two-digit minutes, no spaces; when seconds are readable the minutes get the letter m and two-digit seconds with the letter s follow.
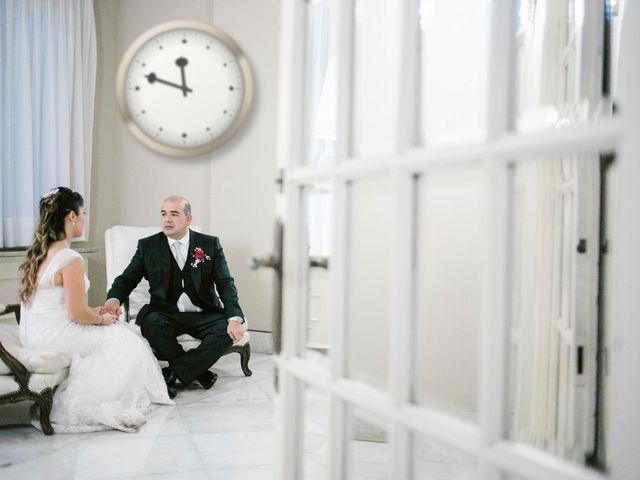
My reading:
11h48
